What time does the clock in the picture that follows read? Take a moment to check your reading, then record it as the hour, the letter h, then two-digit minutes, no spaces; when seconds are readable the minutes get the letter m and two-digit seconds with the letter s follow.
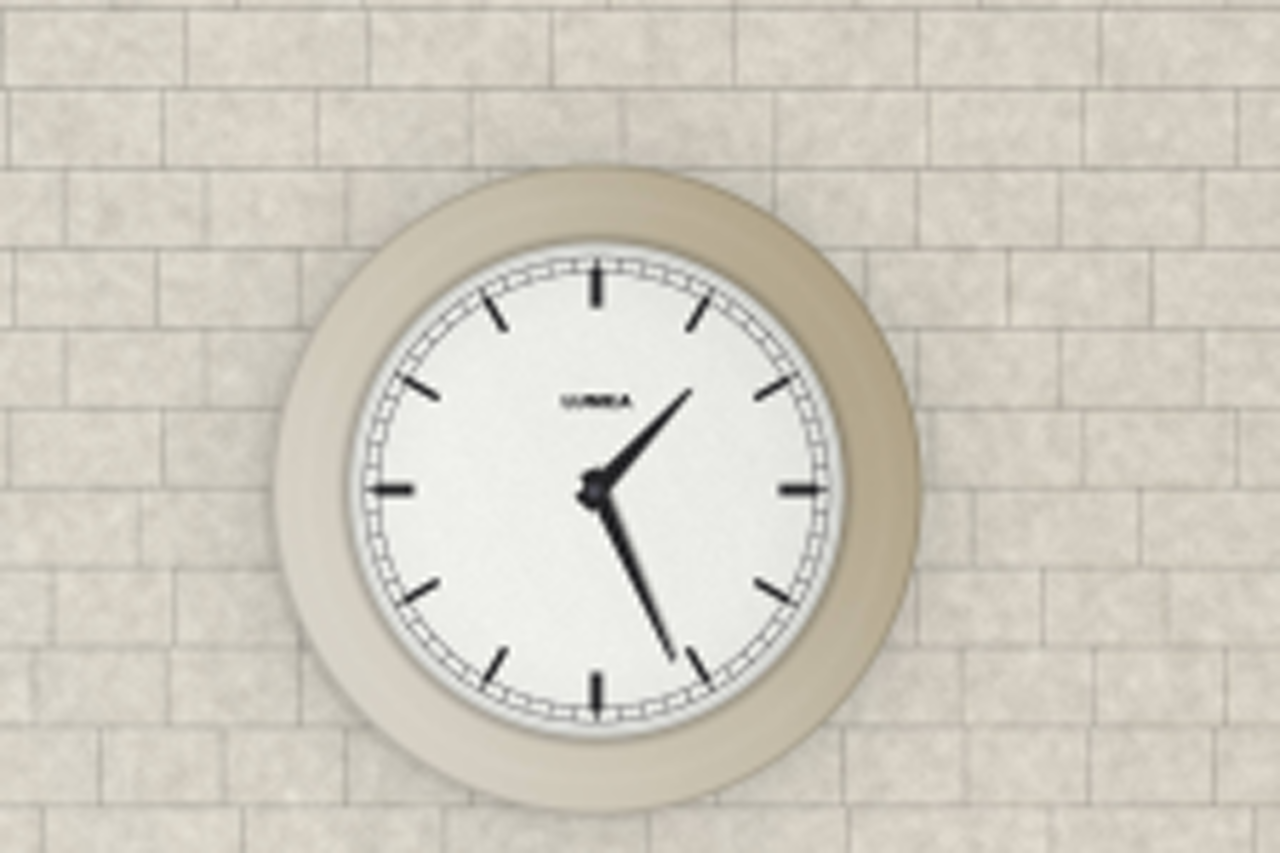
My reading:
1h26
